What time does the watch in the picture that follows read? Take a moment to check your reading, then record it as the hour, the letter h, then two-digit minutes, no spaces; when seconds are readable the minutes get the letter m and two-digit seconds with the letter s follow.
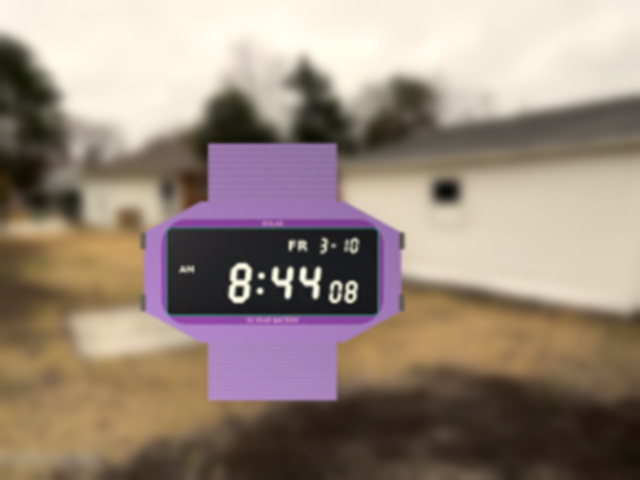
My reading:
8h44m08s
